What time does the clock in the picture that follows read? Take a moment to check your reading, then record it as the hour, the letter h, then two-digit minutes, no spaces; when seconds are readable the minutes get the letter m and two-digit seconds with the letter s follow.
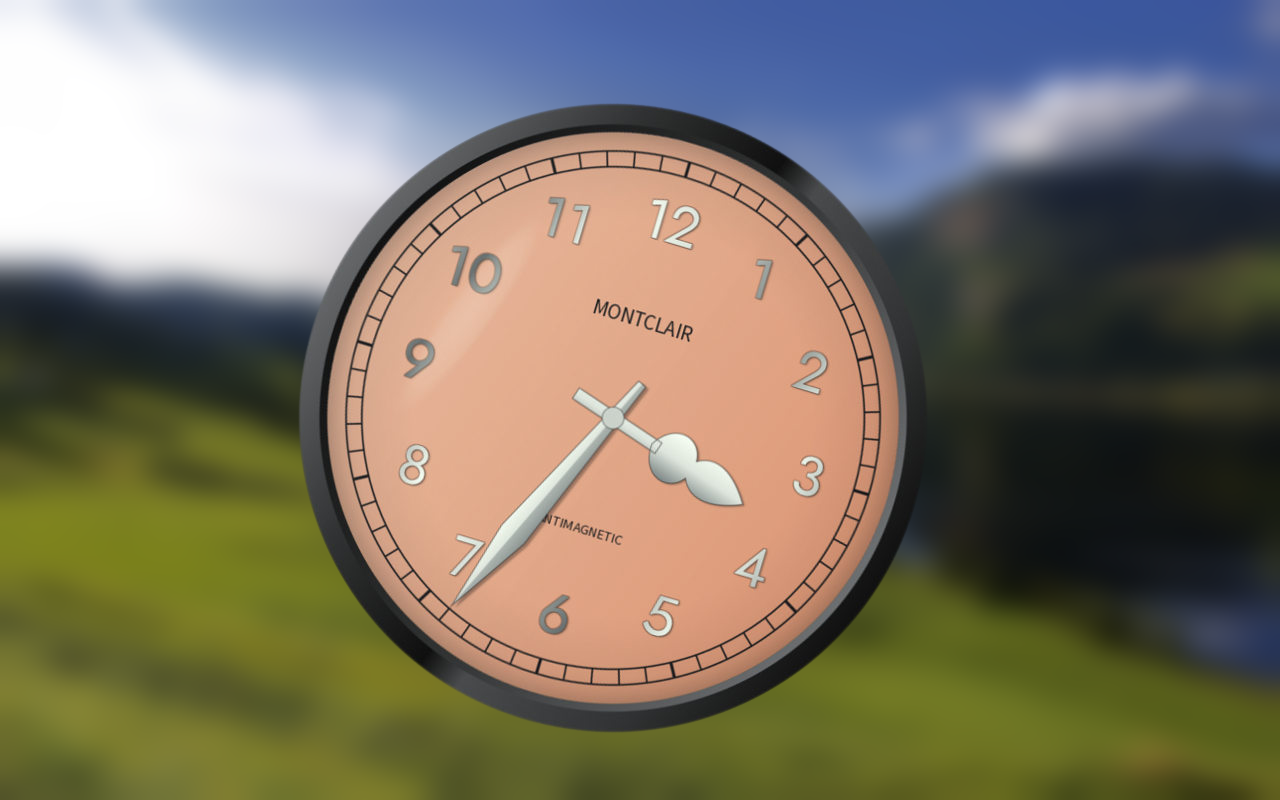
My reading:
3h34
